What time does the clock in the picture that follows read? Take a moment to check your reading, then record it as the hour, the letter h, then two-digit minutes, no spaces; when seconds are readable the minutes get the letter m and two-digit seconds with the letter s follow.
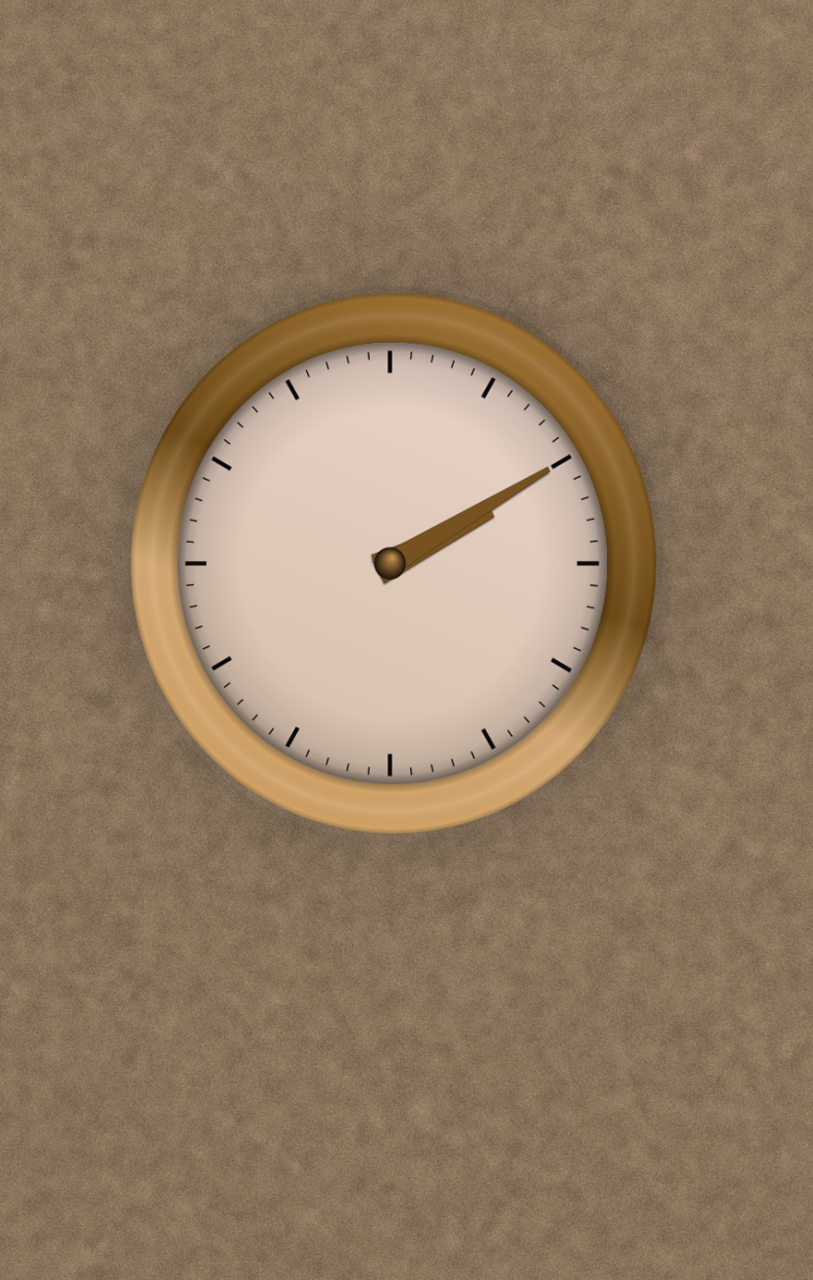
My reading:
2h10
